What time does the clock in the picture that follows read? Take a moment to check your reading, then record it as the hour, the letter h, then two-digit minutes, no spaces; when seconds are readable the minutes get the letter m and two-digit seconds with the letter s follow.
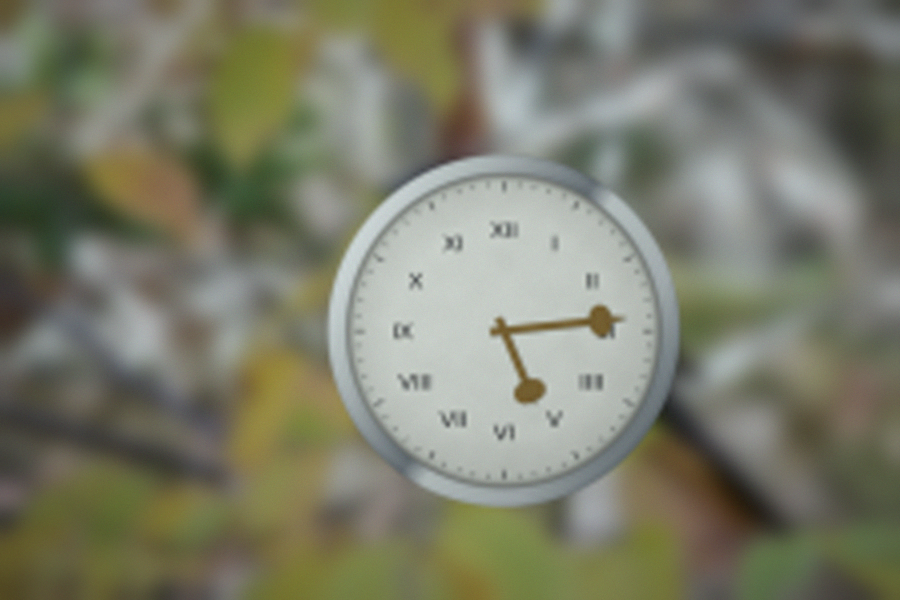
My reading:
5h14
